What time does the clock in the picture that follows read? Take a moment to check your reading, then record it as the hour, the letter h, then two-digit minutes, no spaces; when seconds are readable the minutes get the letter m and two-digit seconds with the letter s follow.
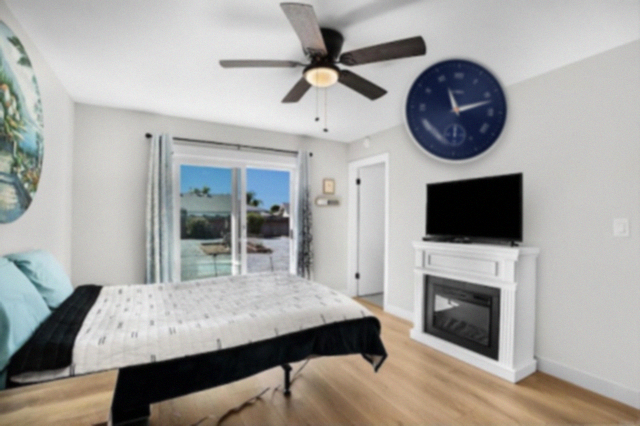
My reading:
11h12
